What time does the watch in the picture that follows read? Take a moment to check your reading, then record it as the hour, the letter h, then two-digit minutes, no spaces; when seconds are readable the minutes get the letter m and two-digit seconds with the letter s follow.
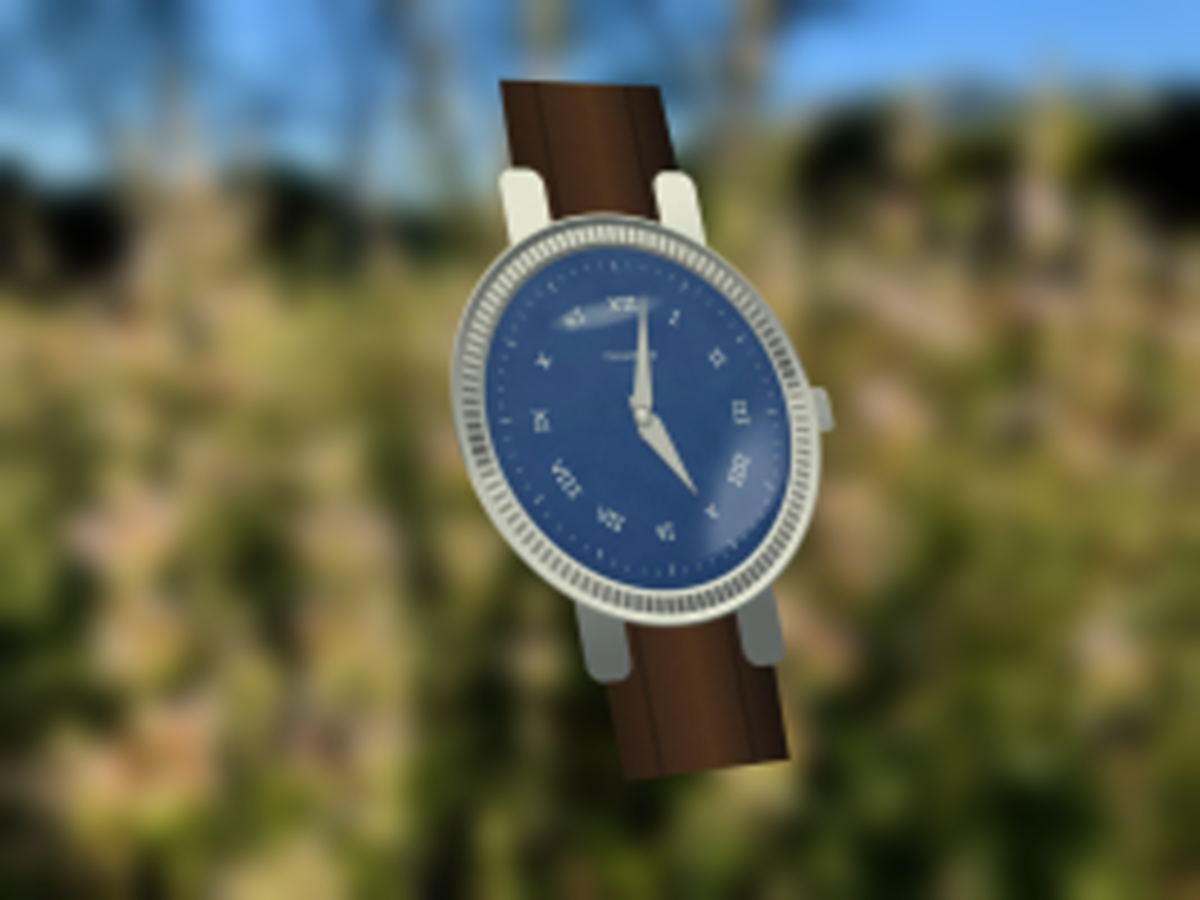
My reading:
5h02
